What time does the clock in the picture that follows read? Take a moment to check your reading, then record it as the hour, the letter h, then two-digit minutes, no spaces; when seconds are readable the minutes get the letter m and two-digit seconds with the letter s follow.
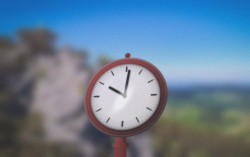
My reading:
10h01
